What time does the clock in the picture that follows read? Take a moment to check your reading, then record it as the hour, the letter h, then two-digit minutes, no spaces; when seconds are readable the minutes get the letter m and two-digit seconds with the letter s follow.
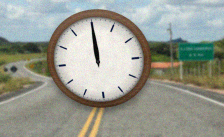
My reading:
12h00
